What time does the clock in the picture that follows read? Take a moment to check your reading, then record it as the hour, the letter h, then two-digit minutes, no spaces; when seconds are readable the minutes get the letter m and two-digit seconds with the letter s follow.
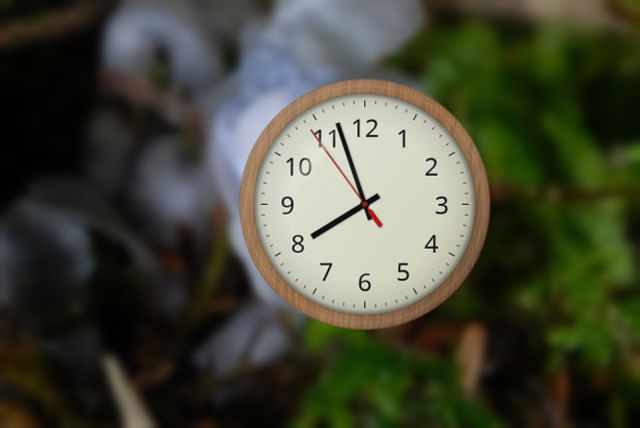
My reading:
7h56m54s
